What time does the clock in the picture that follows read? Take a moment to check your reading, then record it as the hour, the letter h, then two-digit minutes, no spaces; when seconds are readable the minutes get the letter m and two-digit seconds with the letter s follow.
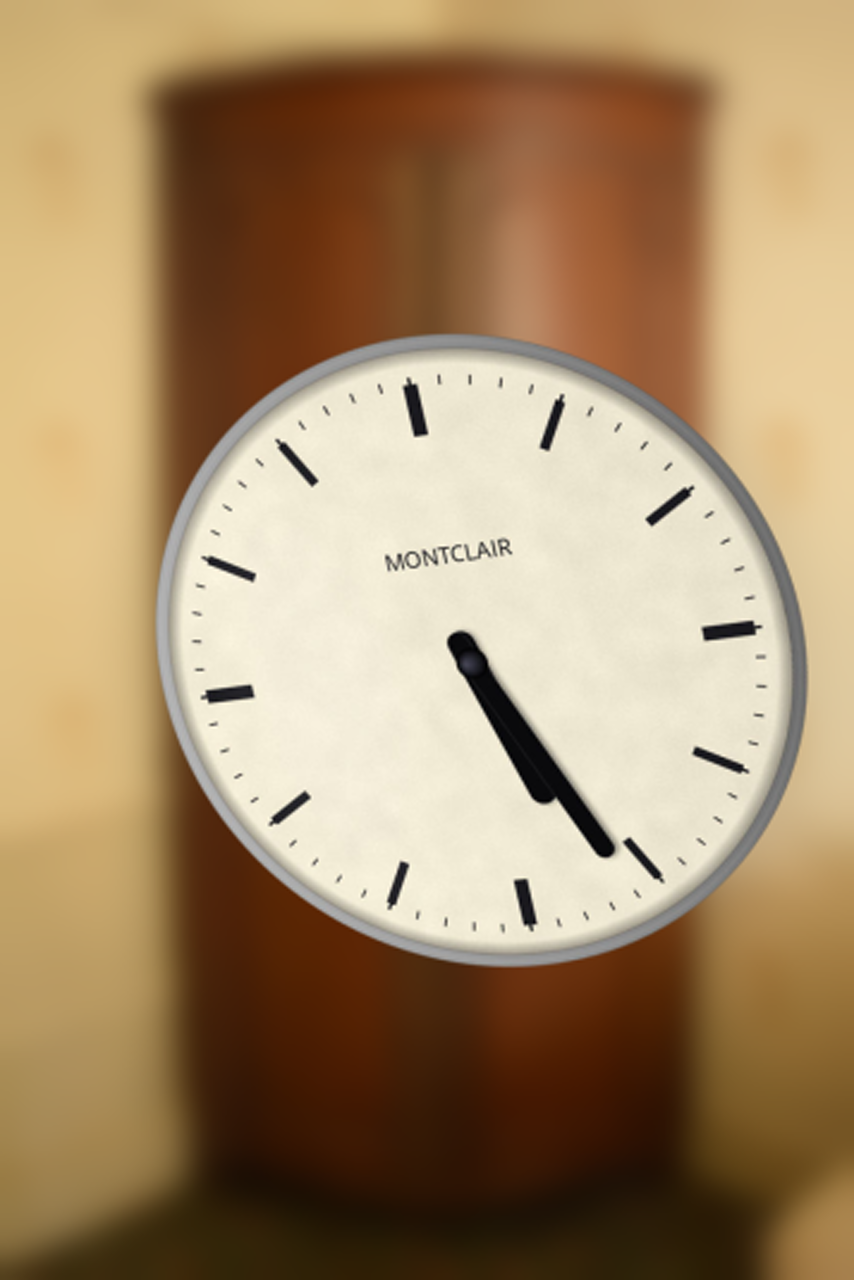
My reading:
5h26
